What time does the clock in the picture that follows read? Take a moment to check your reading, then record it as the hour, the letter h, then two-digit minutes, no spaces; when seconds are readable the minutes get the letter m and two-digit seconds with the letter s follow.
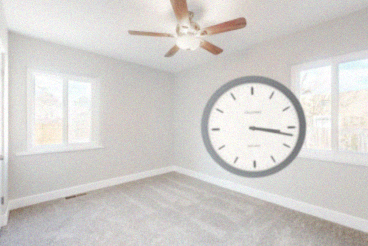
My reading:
3h17
